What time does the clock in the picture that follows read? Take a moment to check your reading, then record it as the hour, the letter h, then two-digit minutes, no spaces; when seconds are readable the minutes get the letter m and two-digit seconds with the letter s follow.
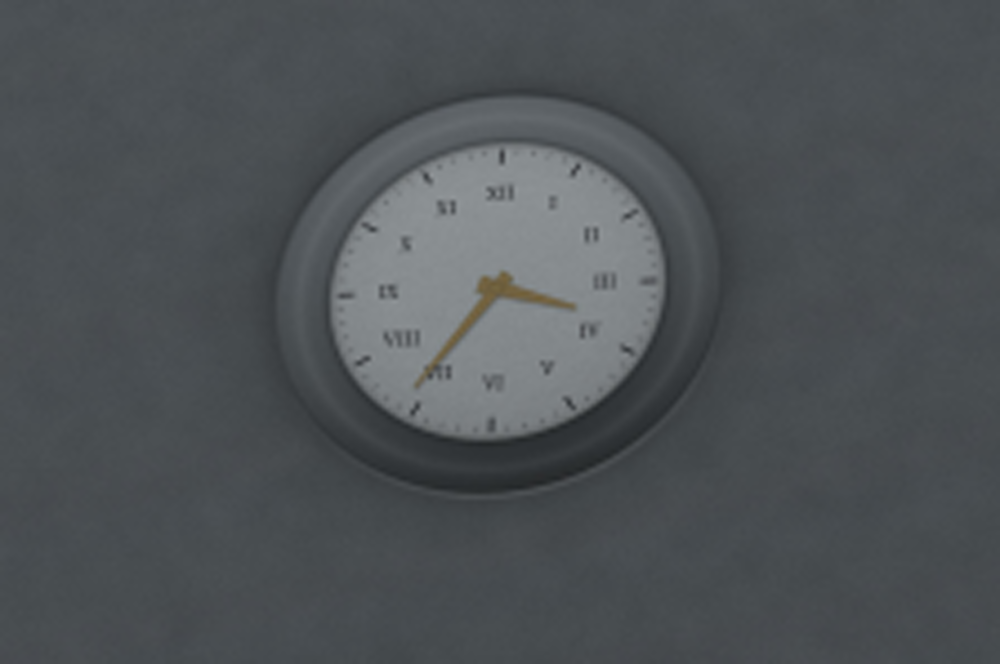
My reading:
3h36
